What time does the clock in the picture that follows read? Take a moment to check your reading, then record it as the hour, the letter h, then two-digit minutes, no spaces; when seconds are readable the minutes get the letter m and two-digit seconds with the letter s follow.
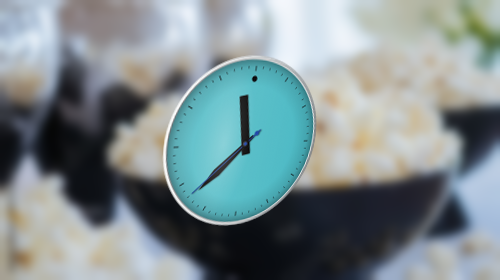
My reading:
11h37m38s
